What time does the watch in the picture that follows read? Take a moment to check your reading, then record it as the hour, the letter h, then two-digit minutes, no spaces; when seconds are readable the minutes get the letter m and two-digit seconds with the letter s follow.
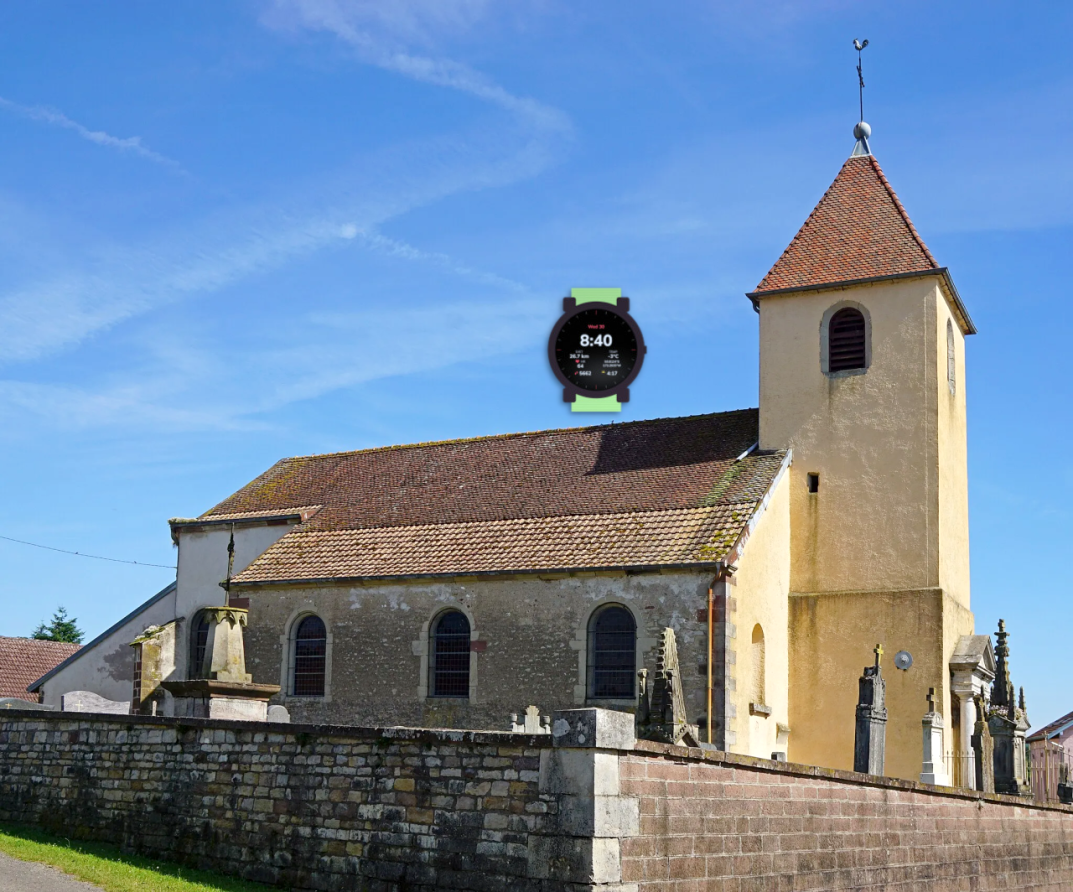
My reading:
8h40
